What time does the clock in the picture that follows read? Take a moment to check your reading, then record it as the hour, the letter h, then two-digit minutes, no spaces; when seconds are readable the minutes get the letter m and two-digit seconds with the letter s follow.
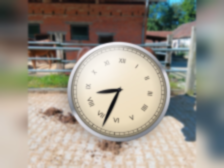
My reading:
8h33
